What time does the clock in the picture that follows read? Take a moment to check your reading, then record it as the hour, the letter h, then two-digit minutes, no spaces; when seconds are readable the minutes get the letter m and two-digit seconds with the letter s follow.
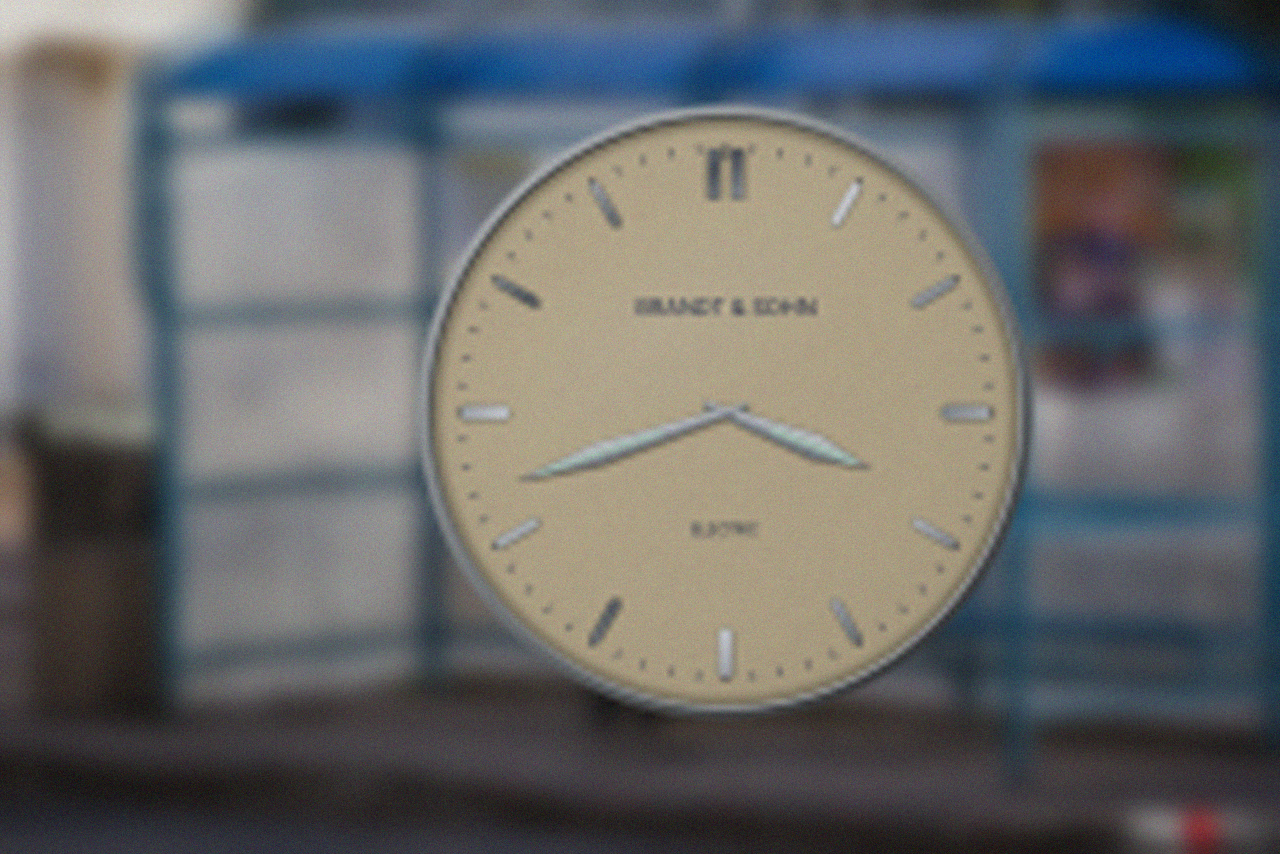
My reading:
3h42
